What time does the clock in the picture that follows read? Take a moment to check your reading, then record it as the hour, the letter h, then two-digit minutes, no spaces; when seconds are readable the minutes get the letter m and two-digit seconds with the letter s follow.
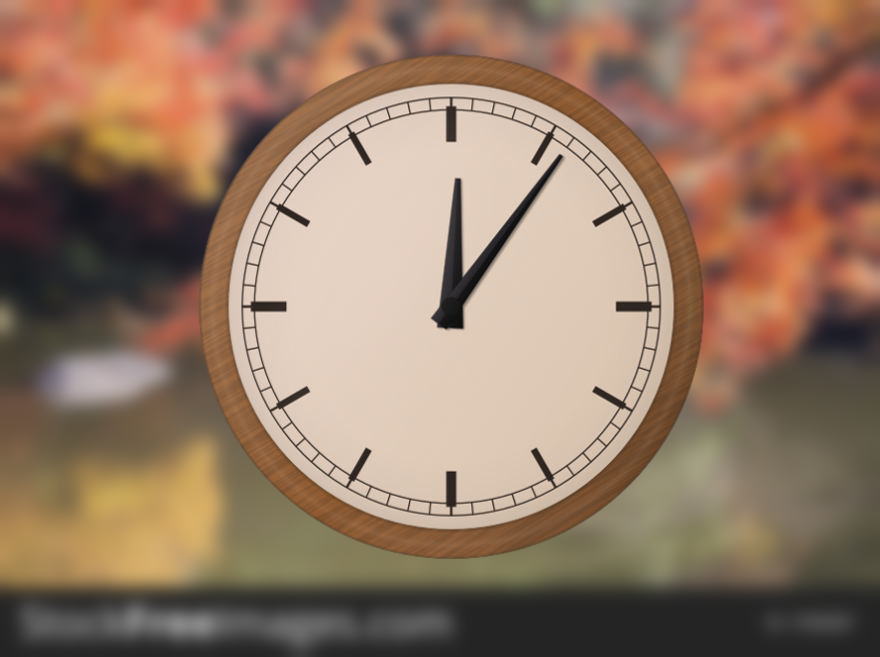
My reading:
12h06
